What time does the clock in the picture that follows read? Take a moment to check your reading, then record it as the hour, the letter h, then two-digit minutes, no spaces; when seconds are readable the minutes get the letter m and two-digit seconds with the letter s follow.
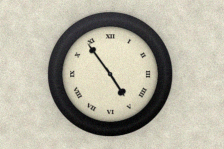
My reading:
4h54
